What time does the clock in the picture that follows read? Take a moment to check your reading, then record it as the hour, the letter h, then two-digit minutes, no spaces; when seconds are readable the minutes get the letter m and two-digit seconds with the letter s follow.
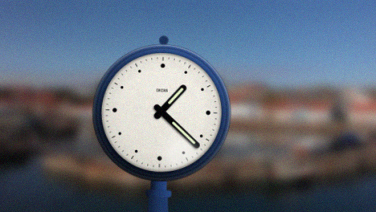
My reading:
1h22
